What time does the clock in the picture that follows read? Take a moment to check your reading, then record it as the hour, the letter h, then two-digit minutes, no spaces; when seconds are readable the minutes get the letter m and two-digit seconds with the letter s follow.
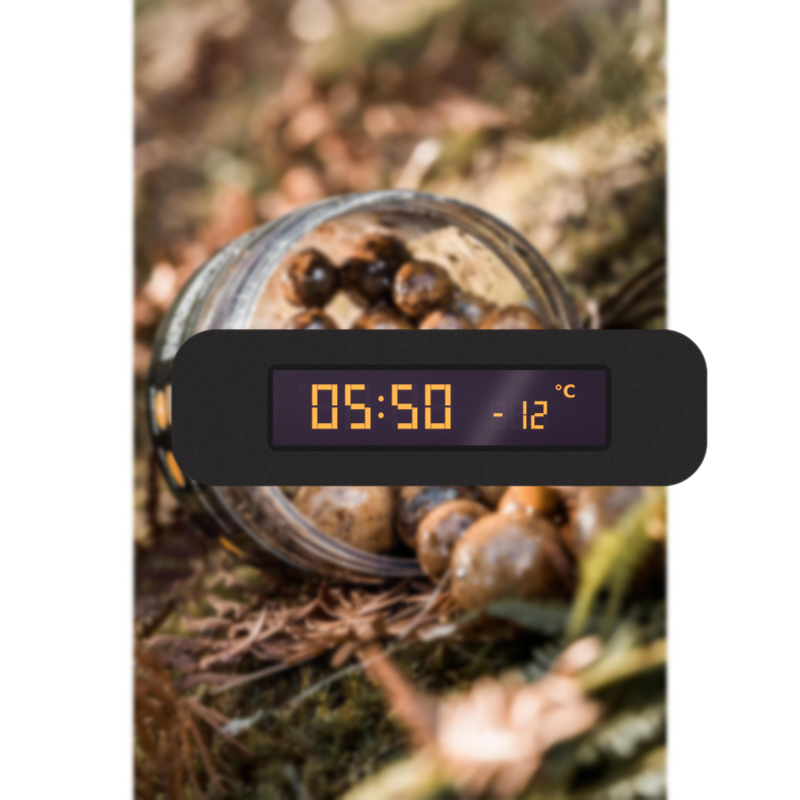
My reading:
5h50
